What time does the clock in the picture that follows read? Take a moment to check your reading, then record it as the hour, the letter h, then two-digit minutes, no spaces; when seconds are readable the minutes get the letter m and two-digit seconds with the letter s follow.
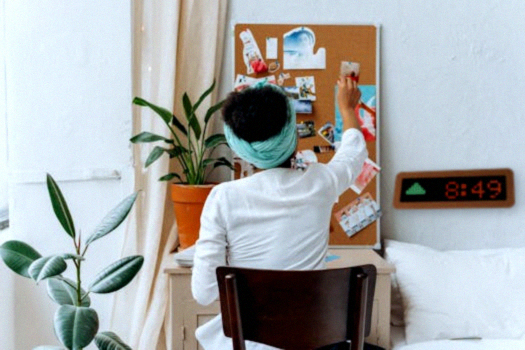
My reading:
8h49
